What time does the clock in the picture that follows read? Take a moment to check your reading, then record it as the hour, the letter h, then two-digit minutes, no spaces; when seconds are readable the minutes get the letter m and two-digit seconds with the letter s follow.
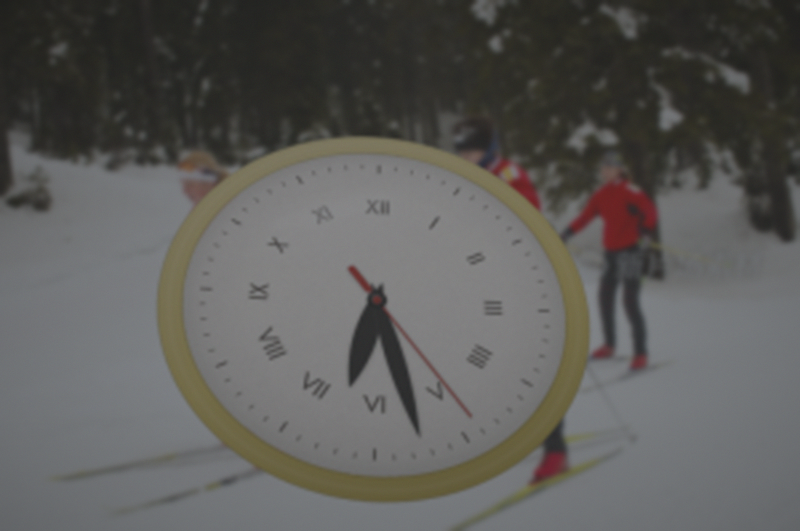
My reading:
6h27m24s
